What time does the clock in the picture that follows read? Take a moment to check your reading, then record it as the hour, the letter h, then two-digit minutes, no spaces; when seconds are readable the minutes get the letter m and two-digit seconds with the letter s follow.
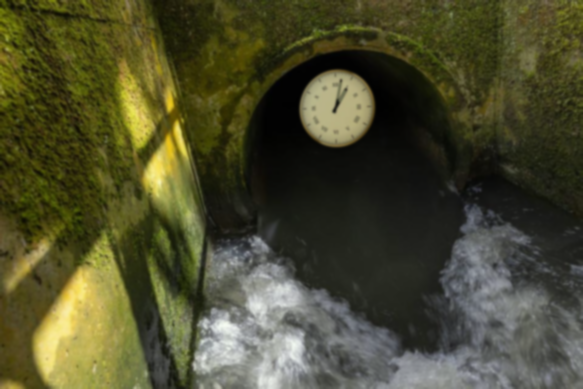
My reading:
1h02
